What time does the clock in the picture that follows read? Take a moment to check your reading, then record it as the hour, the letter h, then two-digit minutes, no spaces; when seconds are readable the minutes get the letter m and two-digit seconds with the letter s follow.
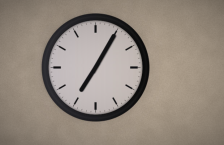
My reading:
7h05
